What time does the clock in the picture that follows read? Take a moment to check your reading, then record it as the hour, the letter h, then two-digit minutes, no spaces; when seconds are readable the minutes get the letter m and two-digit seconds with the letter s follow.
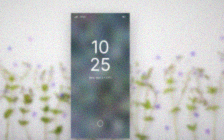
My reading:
10h25
